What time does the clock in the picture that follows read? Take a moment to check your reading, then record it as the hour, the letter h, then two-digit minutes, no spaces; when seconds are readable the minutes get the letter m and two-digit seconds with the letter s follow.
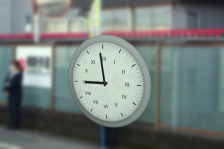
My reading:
8h59
